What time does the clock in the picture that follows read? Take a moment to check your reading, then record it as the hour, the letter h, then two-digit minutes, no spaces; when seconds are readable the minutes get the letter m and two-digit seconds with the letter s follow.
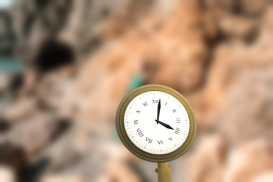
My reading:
4h02
